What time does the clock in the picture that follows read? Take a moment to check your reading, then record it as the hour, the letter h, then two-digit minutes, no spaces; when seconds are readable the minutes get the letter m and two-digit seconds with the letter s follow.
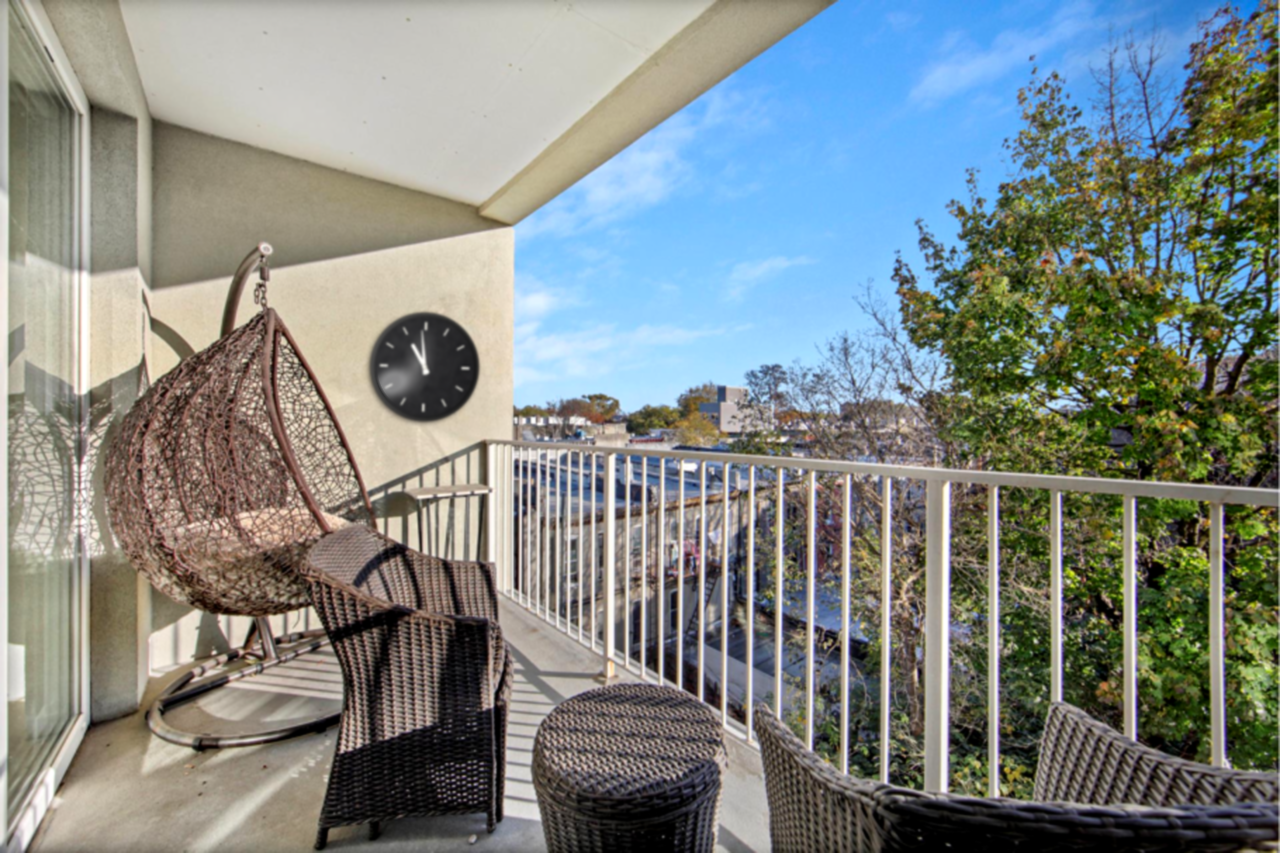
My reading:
10h59
